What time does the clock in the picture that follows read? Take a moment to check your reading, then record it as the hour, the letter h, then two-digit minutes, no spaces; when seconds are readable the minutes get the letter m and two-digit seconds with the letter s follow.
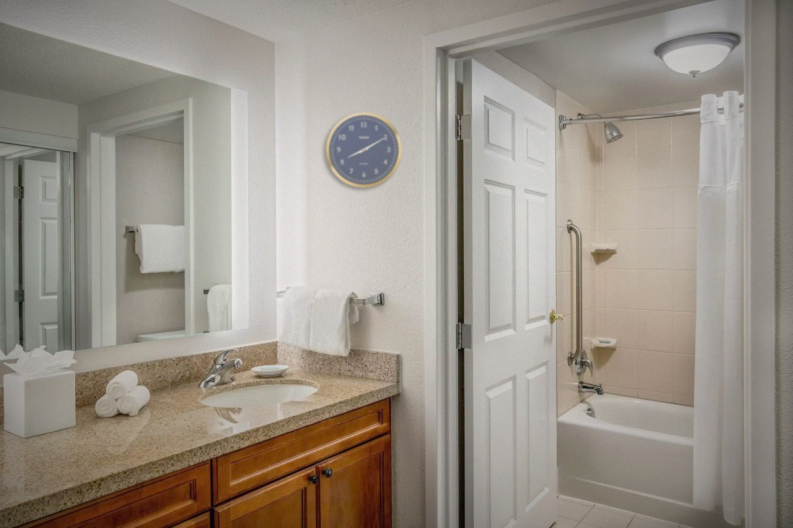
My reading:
8h10
